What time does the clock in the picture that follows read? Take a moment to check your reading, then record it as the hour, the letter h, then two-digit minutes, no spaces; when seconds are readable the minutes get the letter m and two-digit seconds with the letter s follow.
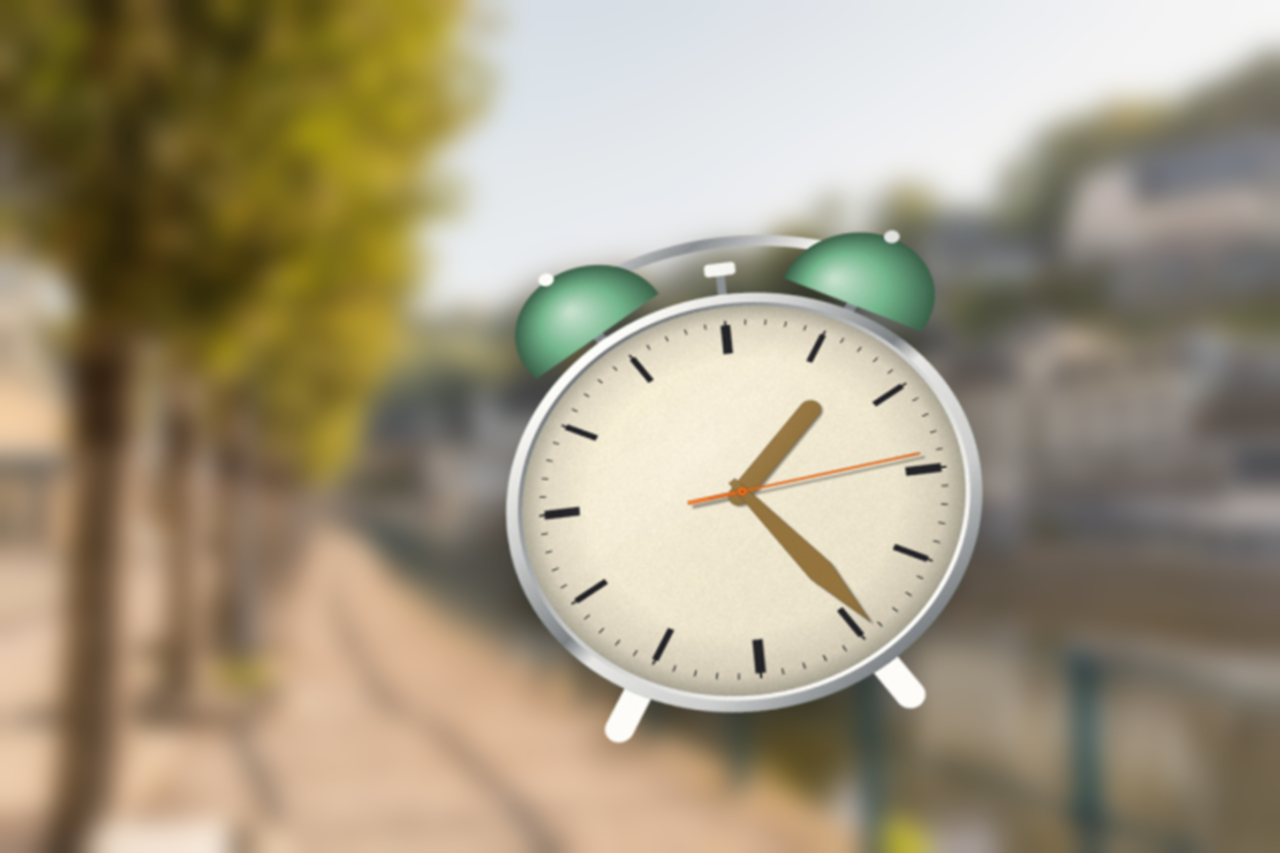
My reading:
1h24m14s
